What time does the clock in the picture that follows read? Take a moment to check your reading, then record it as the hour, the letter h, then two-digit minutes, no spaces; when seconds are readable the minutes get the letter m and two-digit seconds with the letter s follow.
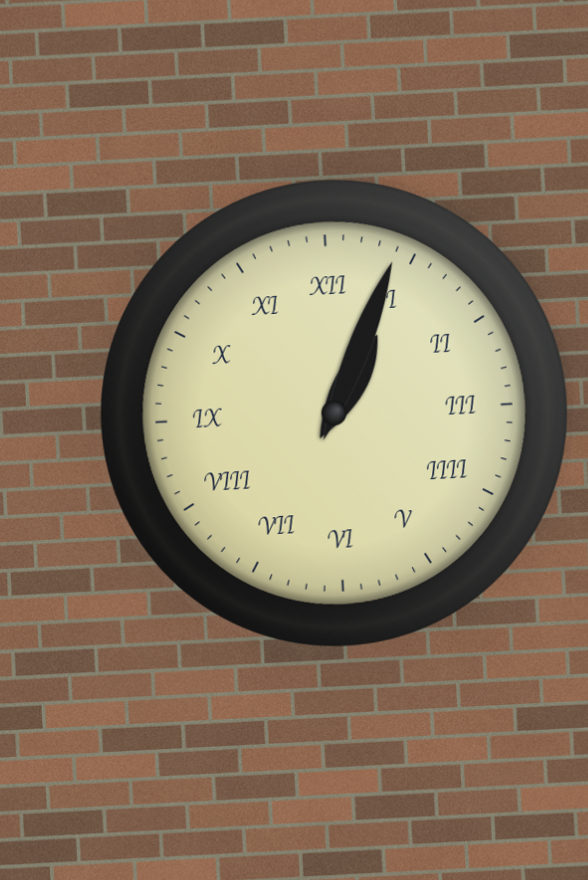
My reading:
1h04
